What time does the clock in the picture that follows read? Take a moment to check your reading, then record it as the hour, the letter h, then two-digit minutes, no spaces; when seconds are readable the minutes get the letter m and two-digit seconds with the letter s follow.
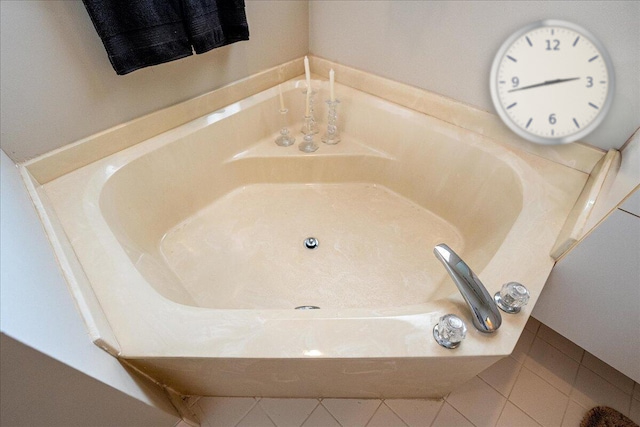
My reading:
2h43
